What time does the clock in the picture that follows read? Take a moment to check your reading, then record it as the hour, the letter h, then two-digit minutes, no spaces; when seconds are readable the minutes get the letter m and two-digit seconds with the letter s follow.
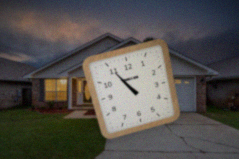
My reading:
10h55
